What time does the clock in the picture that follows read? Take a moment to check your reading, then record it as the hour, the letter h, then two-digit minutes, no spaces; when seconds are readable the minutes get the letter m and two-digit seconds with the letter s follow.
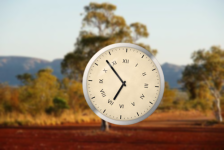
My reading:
6h53
